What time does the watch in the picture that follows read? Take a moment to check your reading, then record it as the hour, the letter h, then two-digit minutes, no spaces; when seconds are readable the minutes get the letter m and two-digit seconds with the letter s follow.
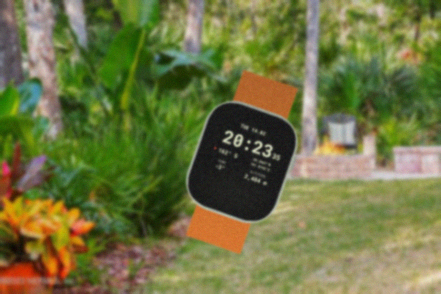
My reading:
20h23
